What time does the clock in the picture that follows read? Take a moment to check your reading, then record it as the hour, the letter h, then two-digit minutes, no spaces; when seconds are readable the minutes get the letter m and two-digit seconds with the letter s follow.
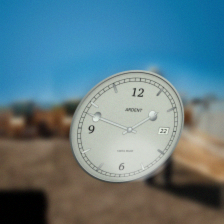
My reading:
1h48
